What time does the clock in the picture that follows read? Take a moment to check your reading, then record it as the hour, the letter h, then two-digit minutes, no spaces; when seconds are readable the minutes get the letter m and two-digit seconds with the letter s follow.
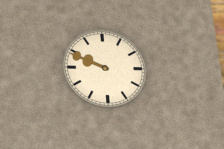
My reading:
9h49
